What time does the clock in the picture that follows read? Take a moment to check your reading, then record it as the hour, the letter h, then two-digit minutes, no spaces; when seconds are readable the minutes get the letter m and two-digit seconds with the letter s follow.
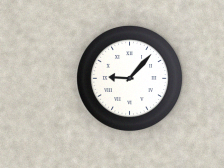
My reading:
9h07
